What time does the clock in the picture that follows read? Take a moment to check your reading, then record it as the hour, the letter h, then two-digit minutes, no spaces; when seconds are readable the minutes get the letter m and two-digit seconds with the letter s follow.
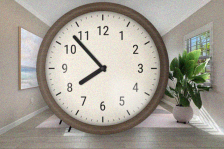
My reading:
7h53
